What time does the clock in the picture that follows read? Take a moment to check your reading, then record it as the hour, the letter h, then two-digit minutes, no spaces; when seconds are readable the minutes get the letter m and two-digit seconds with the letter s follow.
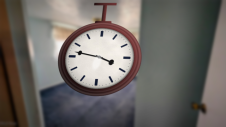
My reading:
3h47
